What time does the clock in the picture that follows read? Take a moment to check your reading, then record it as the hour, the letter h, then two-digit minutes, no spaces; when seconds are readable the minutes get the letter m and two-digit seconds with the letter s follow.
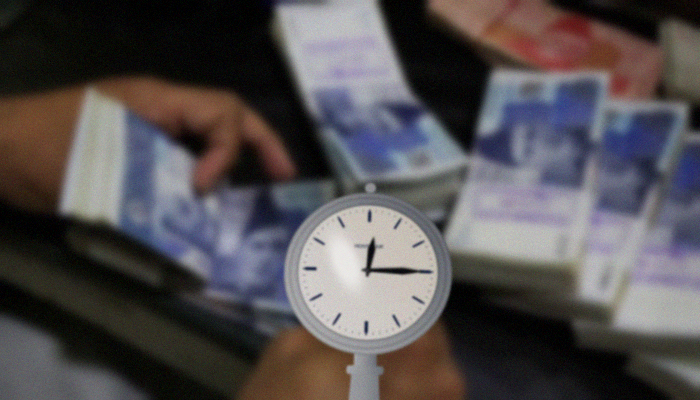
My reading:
12h15
